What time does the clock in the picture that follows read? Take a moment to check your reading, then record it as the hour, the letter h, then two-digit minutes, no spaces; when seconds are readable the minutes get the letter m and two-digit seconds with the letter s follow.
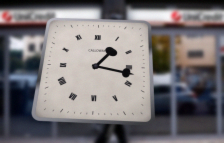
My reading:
1h17
